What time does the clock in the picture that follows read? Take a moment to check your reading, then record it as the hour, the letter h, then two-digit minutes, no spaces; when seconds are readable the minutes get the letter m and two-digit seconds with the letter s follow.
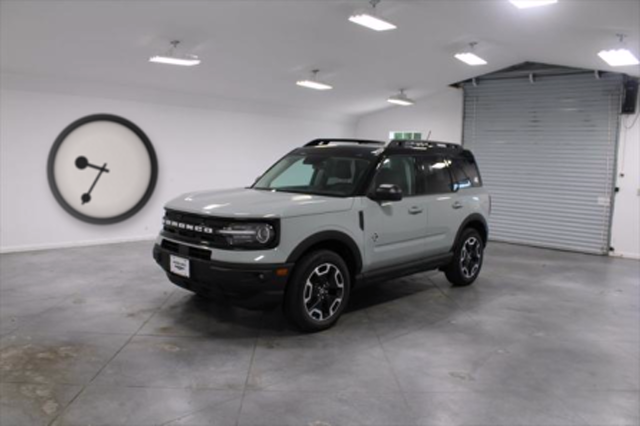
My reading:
9h35
